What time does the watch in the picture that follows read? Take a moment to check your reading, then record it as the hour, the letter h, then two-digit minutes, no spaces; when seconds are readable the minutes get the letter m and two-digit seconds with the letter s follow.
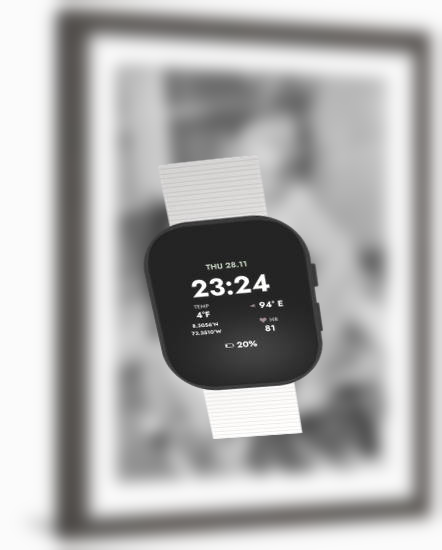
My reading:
23h24
